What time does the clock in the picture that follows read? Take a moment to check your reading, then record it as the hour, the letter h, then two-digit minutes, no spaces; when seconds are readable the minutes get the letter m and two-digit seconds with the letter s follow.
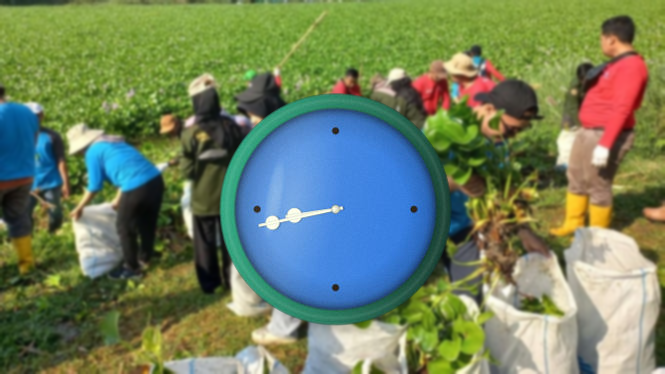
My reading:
8h43
